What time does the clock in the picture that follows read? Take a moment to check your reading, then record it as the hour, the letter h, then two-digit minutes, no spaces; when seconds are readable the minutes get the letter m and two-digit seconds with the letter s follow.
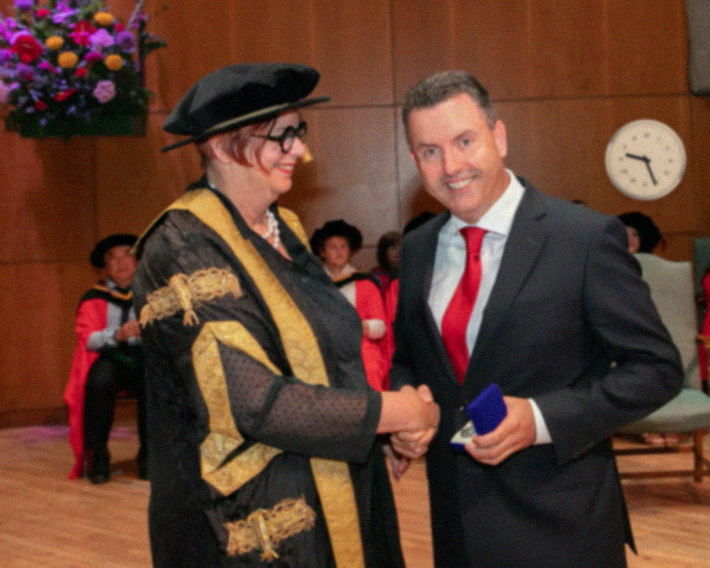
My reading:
9h26
